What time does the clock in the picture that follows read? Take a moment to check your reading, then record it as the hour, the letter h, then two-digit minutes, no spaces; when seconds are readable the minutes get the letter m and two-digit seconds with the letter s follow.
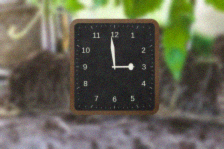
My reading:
2h59
